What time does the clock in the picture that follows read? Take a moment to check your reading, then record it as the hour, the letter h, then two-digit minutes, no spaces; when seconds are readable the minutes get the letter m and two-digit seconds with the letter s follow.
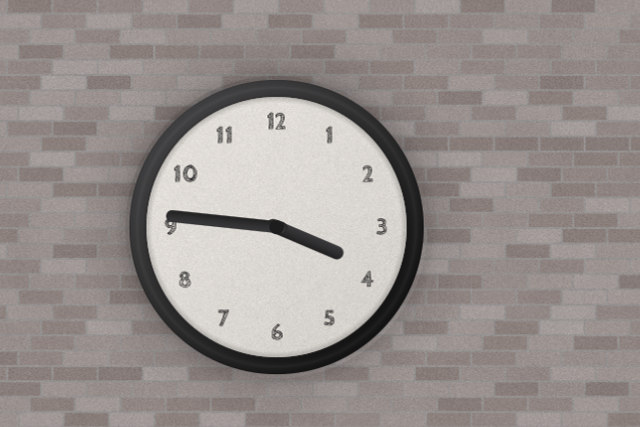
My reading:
3h46
